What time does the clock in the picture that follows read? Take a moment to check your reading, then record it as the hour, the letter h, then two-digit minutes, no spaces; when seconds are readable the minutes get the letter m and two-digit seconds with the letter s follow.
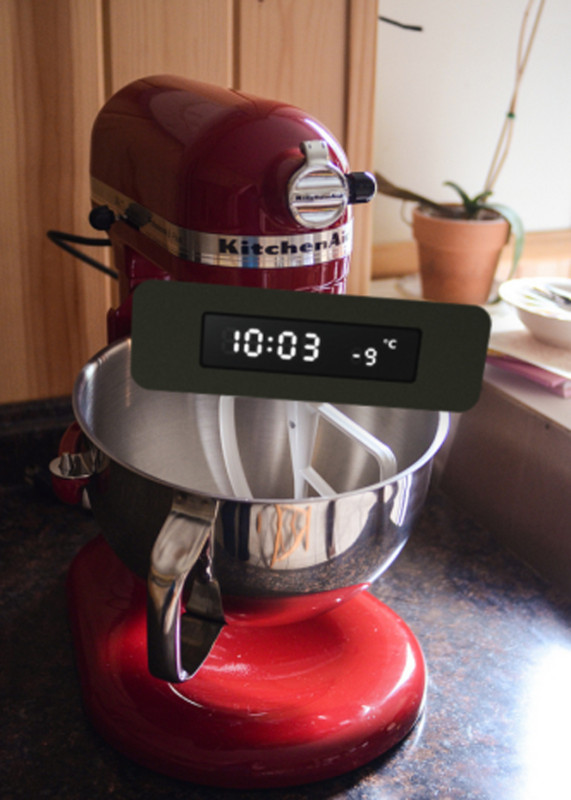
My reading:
10h03
